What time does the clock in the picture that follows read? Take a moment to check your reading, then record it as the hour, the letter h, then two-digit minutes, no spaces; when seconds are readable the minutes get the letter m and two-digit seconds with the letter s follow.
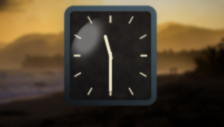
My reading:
11h30
